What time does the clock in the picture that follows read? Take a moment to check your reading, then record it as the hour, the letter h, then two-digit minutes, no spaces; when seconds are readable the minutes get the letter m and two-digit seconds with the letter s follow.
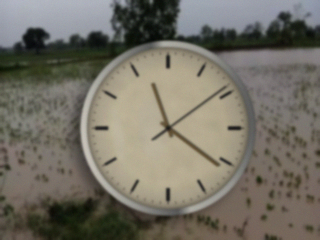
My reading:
11h21m09s
